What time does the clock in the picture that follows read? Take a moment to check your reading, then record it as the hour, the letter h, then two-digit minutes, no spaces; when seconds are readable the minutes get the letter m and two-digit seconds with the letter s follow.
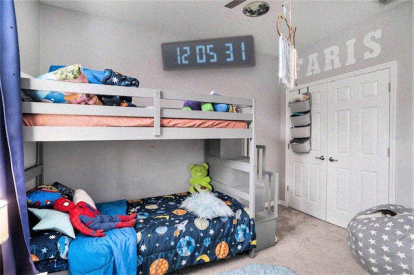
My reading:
12h05m31s
